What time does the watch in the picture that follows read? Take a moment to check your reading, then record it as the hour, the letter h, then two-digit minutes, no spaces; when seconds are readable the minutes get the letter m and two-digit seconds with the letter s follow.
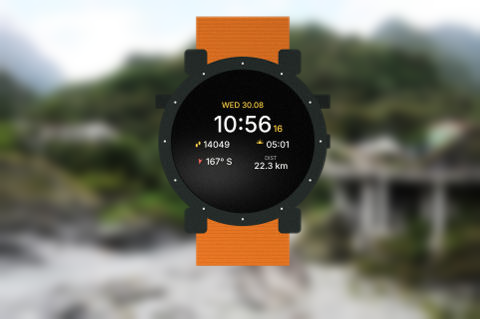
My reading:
10h56m16s
